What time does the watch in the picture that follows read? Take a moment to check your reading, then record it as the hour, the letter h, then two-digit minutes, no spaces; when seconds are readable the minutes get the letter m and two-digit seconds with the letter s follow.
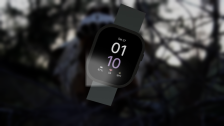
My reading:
1h10
